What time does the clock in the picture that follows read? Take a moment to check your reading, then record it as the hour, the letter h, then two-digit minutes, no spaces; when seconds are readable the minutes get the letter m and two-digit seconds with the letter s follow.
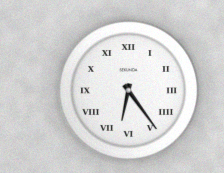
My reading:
6h24
